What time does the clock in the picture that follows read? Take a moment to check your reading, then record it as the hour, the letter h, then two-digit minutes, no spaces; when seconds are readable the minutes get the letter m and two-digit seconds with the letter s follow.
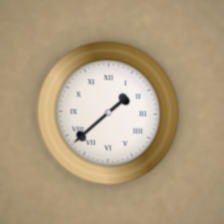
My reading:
1h38
